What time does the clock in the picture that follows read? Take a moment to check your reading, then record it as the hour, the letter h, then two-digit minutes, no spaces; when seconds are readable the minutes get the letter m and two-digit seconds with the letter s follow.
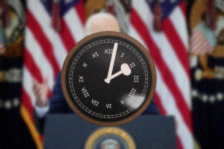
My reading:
2h02
